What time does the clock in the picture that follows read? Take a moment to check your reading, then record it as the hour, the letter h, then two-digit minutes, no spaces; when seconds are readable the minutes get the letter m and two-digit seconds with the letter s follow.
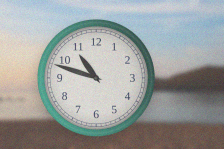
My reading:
10h48
